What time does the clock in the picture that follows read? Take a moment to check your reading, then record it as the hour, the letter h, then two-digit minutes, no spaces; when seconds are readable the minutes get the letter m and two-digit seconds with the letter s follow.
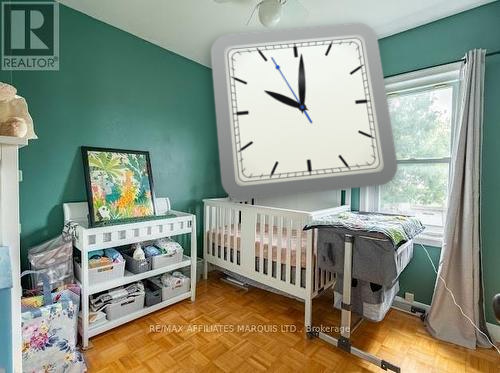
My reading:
10h00m56s
